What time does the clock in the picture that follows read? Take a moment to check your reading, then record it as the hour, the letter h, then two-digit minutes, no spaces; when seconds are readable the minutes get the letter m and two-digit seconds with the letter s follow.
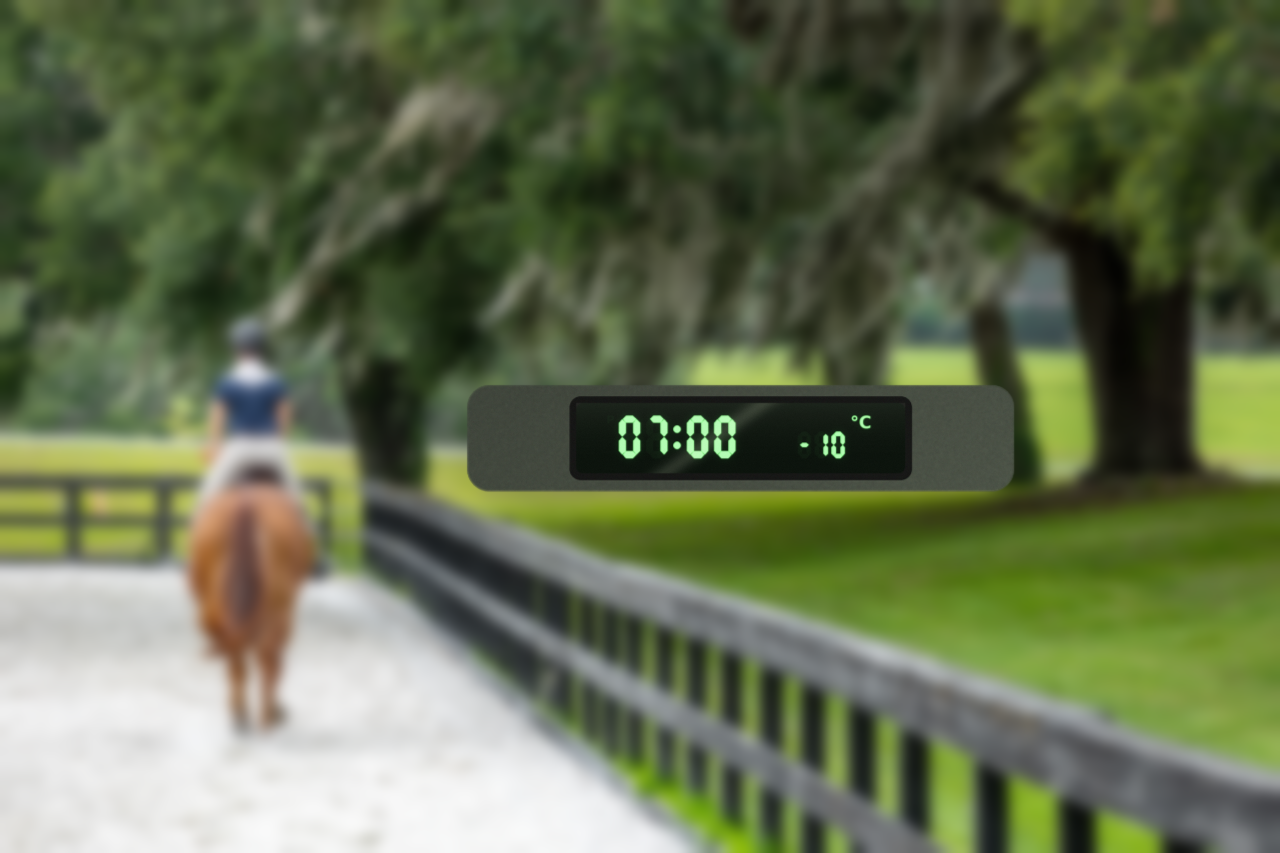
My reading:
7h00
